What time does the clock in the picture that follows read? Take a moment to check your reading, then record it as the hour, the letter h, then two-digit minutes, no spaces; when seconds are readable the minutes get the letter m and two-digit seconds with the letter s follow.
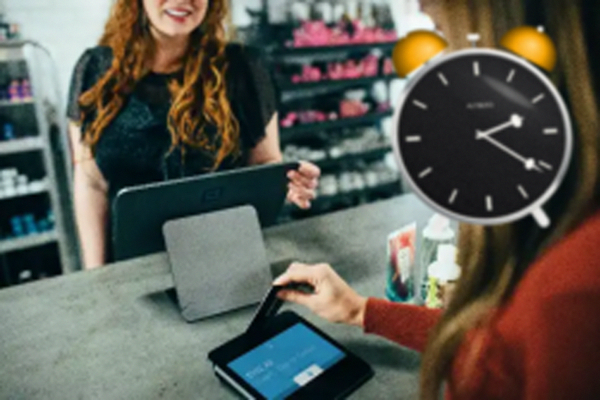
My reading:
2h21
